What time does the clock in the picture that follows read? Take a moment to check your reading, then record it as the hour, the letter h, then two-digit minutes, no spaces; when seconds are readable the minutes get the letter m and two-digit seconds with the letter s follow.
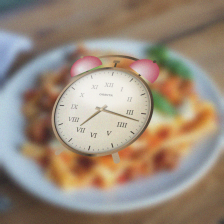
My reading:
7h17
